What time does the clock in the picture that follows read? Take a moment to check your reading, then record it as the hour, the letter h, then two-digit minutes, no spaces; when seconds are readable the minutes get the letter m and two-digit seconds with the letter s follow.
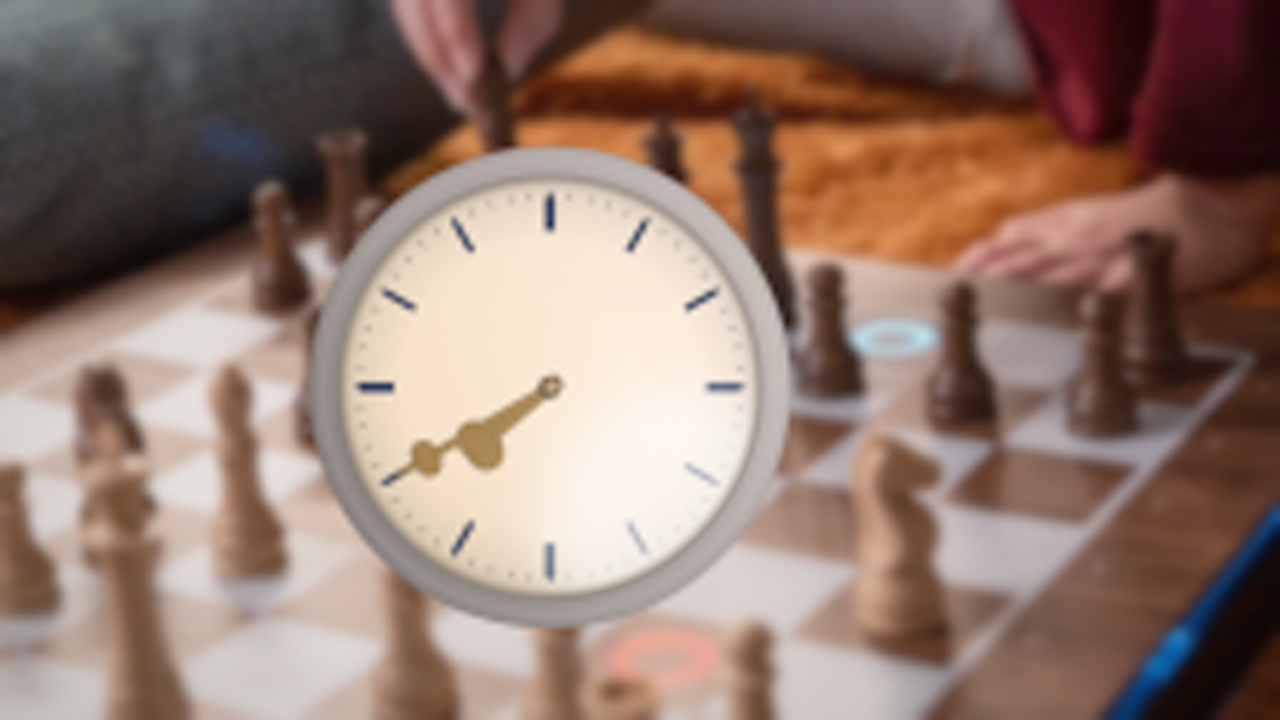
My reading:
7h40
